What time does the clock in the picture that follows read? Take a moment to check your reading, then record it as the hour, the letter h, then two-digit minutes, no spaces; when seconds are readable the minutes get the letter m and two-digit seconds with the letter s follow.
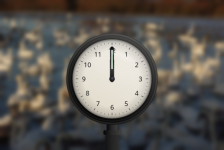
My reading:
12h00
